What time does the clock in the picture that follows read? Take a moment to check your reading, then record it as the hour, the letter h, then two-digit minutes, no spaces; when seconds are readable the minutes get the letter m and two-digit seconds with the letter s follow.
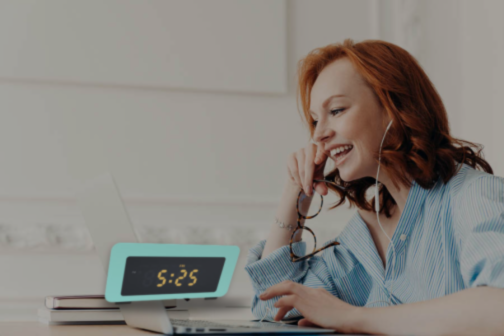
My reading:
5h25
